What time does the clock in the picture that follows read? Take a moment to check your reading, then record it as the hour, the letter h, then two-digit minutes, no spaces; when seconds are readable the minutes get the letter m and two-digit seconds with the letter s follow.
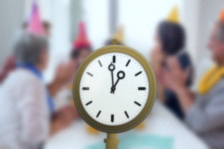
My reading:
12h59
